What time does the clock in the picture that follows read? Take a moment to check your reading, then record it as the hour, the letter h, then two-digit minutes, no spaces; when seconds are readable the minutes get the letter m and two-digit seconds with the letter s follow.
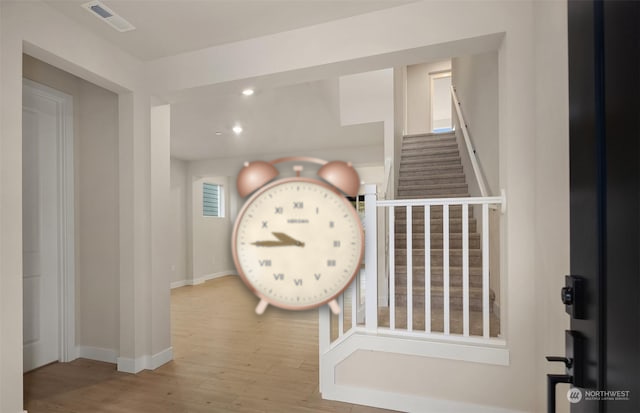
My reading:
9h45
